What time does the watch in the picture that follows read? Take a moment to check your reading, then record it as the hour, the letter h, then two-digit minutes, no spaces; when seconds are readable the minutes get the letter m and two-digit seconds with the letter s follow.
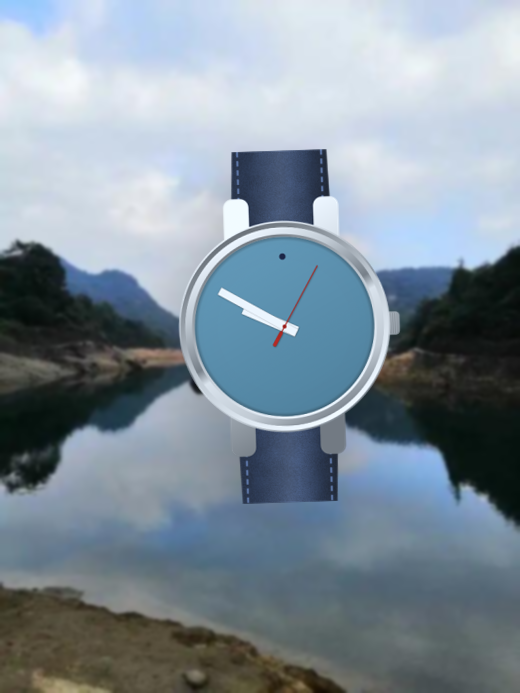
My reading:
9h50m05s
